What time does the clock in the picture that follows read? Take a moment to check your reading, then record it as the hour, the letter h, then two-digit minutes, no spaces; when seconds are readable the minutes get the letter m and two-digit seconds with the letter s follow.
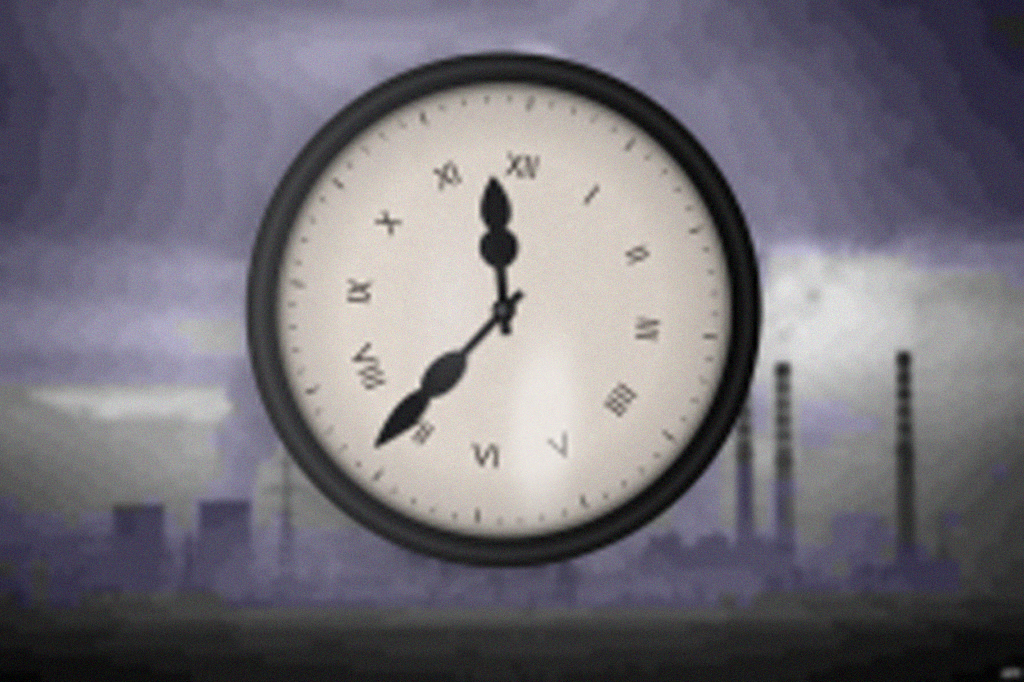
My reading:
11h36
